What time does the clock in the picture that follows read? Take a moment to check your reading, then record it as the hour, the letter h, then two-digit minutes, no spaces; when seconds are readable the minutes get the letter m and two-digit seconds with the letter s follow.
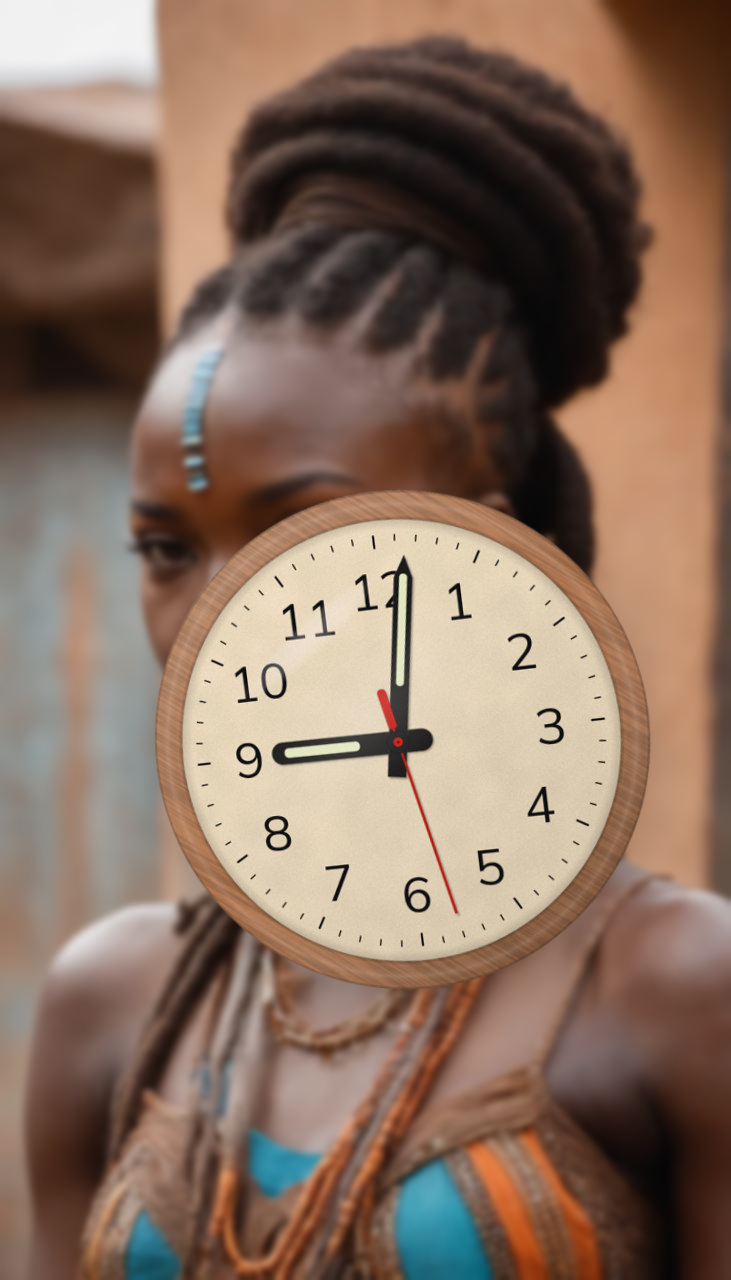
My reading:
9h01m28s
